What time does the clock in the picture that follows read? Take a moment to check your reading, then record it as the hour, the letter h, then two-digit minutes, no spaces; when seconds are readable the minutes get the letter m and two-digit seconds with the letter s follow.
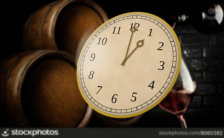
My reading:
1h00
